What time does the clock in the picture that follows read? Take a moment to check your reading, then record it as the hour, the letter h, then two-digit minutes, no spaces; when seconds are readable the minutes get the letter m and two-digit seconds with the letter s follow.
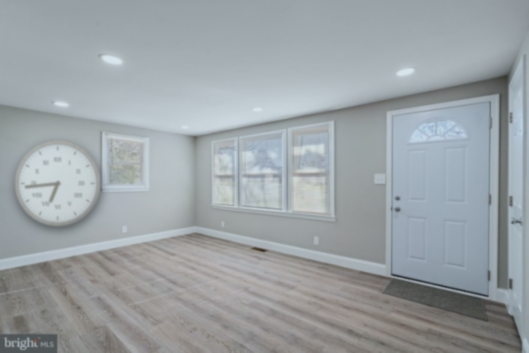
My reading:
6h44
